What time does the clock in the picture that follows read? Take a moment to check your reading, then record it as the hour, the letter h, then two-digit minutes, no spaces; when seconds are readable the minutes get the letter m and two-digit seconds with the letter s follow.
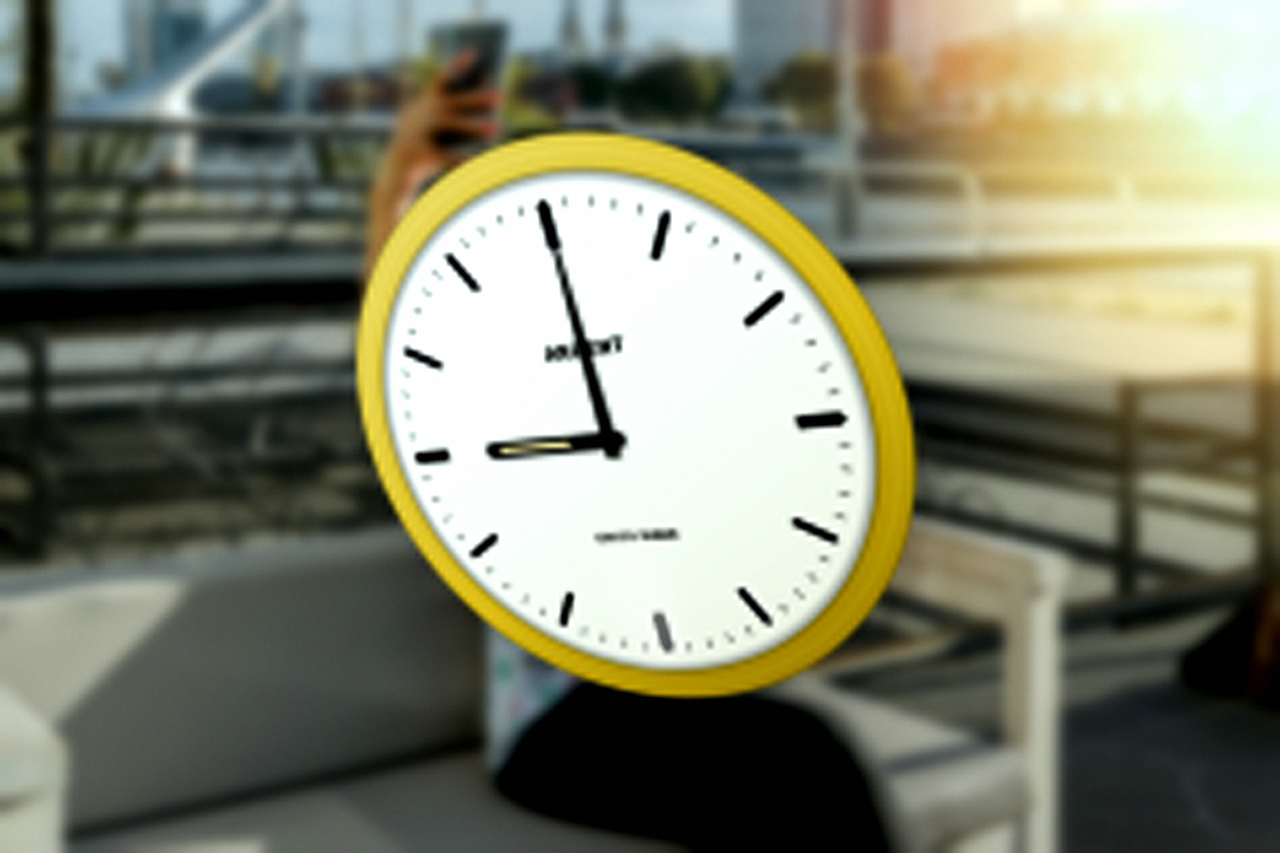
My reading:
9h00
